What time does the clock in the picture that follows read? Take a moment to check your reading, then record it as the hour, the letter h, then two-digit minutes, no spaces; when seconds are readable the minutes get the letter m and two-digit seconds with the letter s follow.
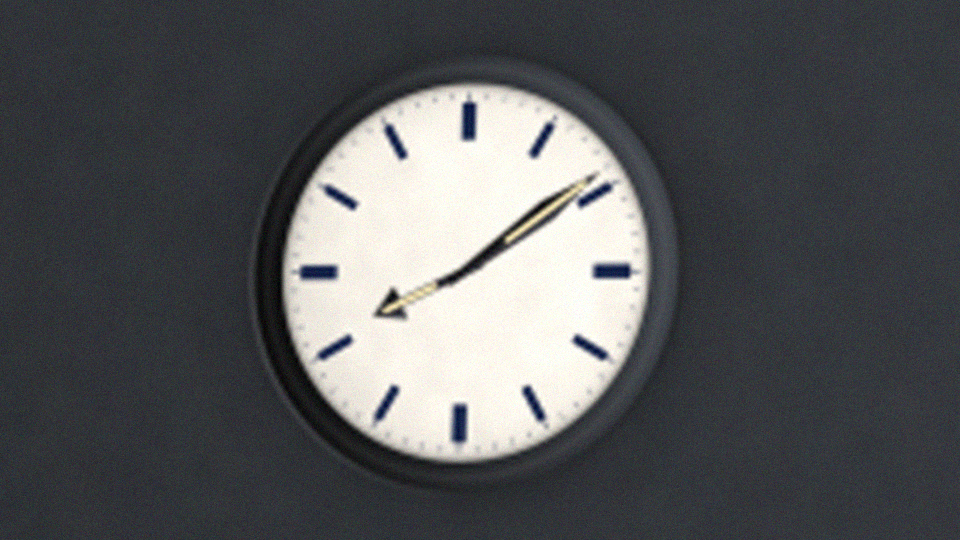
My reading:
8h09
